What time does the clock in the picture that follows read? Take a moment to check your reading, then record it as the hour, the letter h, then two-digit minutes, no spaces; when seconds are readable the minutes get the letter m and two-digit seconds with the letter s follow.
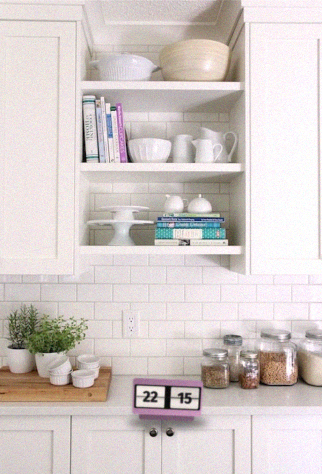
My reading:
22h15
